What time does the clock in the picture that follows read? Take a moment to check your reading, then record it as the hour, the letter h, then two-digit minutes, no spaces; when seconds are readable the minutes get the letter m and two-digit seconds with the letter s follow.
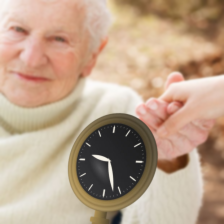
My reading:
9h27
